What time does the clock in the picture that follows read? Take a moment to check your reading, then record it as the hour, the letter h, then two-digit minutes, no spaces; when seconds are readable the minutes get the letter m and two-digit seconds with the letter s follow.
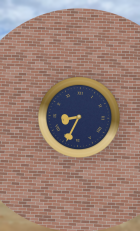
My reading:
8h34
